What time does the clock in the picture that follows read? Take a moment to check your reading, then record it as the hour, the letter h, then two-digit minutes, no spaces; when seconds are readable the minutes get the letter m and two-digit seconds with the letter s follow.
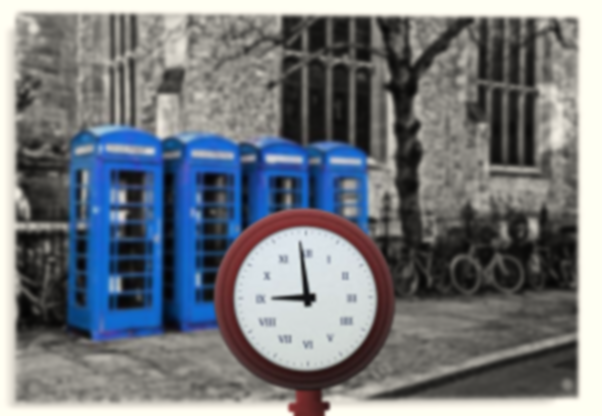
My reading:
8h59
